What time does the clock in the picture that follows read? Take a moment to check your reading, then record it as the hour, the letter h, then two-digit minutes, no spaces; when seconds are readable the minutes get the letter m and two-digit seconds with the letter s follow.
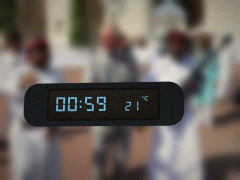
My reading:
0h59
